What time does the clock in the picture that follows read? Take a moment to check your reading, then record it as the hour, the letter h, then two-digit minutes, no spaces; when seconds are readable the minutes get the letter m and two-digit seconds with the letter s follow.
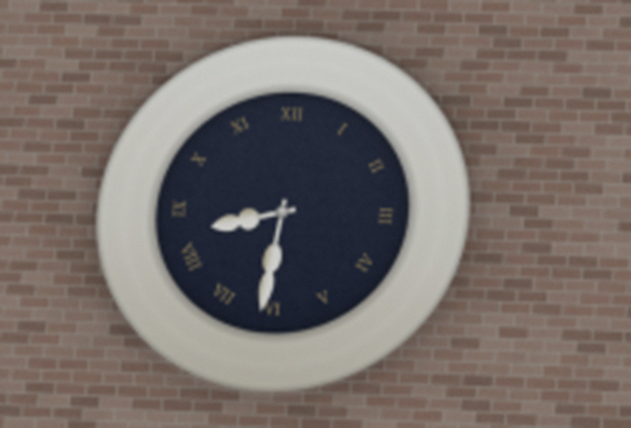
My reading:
8h31
